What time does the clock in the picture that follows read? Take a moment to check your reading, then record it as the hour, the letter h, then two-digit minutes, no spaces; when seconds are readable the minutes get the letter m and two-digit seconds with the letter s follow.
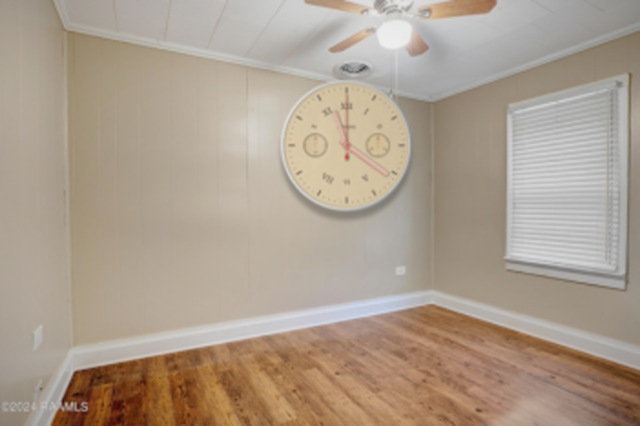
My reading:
11h21
